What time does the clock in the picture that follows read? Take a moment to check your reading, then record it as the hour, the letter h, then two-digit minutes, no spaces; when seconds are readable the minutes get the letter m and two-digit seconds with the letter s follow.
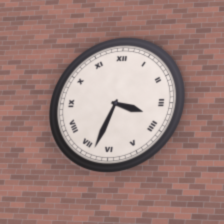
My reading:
3h33
